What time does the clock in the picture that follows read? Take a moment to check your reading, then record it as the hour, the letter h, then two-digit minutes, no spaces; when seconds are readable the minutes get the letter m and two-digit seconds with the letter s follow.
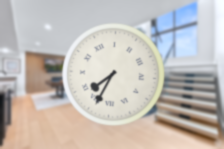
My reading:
8h39
